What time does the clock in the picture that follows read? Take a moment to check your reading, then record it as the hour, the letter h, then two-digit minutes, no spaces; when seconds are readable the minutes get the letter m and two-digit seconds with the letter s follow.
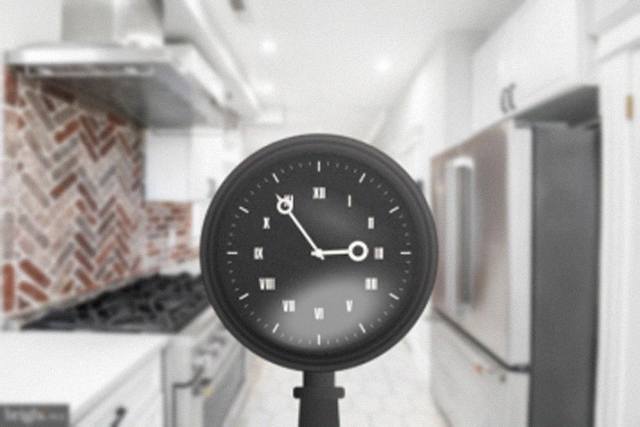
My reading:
2h54
